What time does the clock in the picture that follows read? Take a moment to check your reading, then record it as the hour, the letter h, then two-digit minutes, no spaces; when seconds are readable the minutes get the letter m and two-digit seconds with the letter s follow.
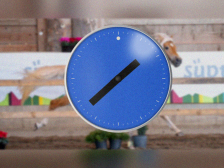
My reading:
1h38
